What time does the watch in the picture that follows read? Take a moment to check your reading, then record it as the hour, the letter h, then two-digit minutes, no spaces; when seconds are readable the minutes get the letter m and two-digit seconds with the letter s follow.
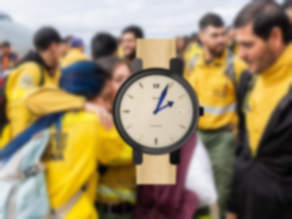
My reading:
2h04
